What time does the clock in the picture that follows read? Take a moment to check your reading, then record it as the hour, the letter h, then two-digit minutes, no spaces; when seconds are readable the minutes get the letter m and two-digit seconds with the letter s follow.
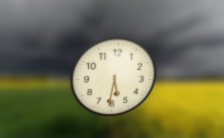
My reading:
5h31
